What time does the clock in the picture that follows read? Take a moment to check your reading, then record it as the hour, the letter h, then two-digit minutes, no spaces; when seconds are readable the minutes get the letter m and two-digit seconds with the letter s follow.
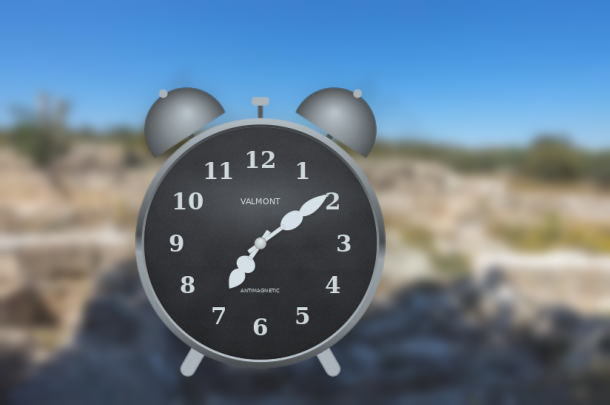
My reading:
7h09
